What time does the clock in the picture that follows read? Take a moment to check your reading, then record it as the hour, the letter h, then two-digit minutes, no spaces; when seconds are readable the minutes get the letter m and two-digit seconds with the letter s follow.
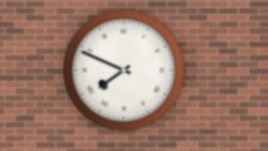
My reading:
7h49
